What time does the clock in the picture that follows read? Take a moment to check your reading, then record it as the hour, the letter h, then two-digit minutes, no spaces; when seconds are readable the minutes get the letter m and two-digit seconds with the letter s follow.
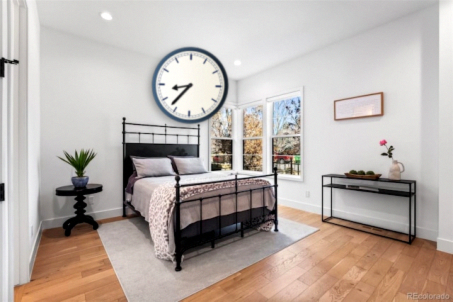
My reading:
8h37
